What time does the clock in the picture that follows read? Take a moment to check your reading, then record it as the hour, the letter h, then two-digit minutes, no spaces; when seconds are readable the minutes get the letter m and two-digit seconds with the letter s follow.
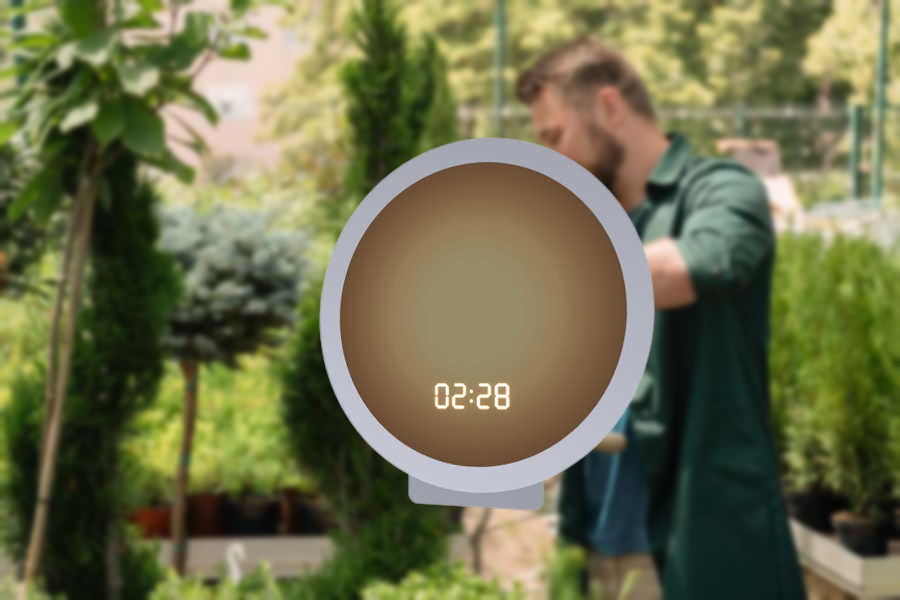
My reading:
2h28
